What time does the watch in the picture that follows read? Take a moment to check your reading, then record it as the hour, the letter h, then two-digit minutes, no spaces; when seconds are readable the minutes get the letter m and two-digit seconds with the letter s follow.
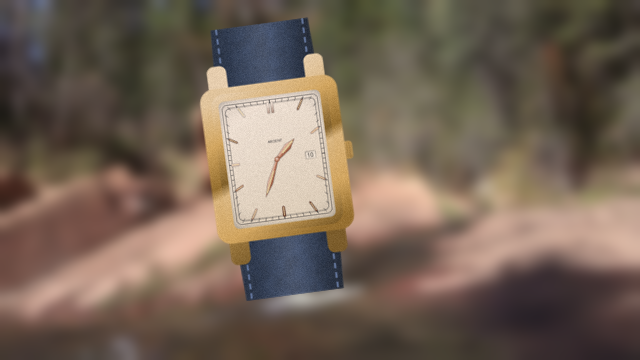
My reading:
1h34
